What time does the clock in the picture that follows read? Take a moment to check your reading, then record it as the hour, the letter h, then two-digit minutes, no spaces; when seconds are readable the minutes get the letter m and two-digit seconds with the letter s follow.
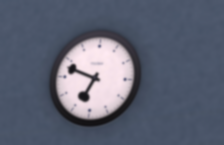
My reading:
6h48
